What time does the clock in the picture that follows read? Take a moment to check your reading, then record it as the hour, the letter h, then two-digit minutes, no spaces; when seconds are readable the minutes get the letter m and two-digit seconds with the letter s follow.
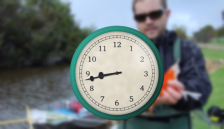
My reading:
8h43
